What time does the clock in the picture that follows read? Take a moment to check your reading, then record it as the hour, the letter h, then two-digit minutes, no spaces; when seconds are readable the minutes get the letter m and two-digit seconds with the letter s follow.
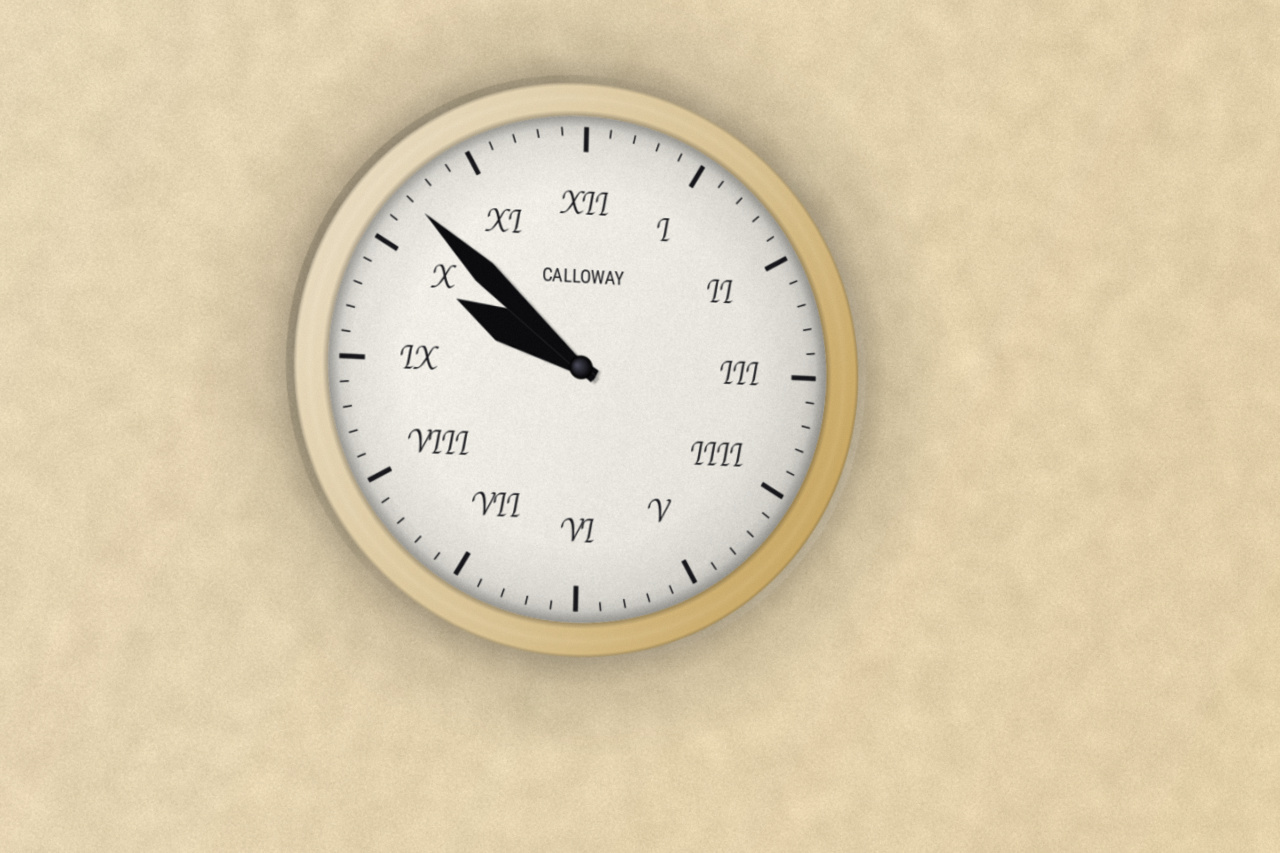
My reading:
9h52
